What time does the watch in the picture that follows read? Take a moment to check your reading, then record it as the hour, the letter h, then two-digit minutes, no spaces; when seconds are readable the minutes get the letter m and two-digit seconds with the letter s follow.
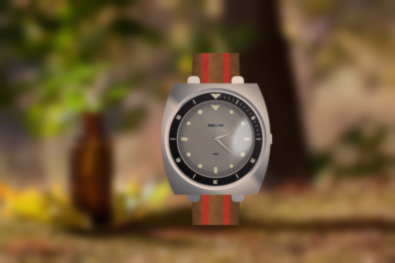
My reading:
2h22
